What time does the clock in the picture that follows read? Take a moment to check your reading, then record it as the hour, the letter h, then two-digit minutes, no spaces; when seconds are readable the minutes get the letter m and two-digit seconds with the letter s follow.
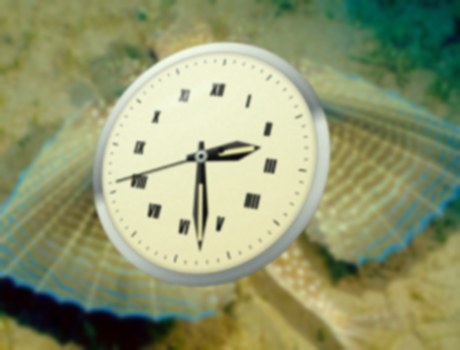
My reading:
2h27m41s
